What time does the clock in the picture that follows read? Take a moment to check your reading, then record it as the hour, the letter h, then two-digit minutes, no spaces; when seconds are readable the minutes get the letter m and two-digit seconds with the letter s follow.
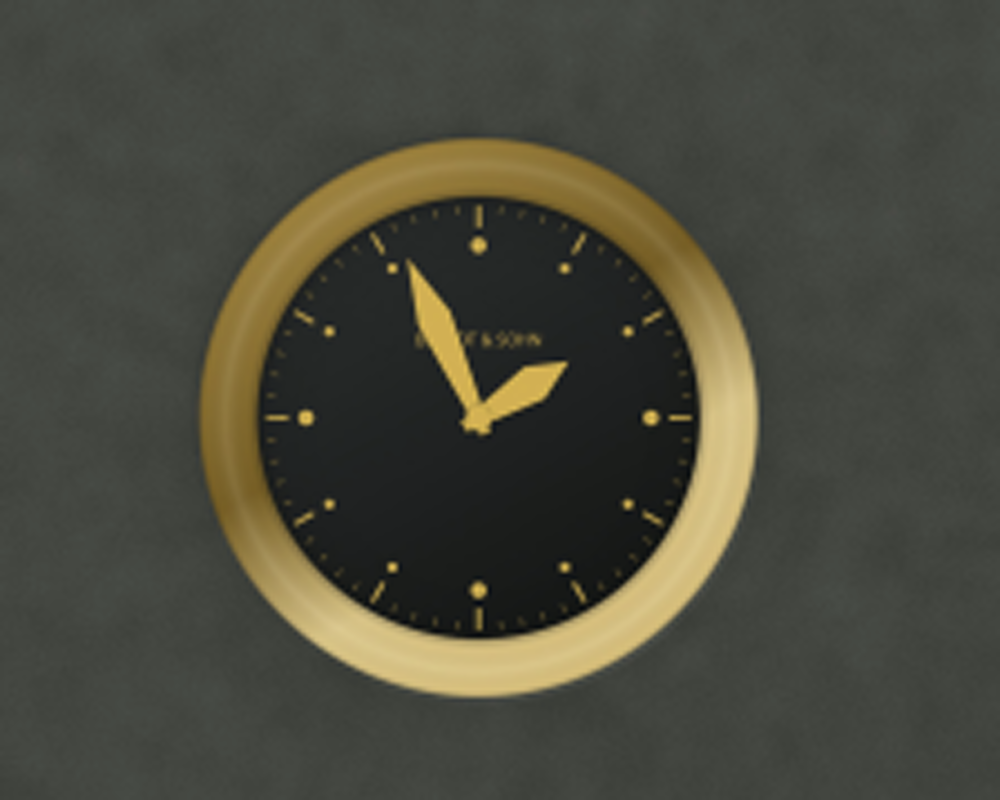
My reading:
1h56
